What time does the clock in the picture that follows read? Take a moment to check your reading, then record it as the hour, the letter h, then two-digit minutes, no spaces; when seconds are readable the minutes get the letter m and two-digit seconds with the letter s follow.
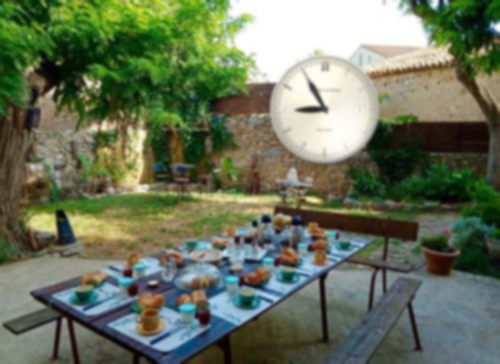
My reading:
8h55
